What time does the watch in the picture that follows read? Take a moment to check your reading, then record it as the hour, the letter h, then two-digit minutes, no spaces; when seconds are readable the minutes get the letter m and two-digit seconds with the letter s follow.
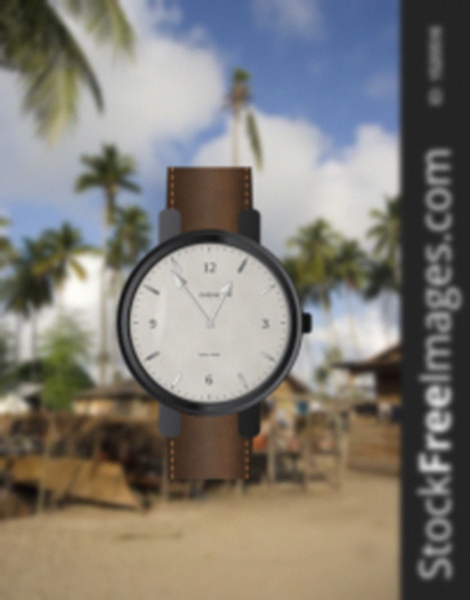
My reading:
12h54
